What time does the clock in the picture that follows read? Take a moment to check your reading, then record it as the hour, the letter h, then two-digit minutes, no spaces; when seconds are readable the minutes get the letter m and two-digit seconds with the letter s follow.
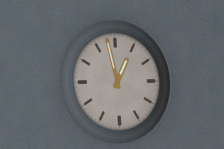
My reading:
12h58
